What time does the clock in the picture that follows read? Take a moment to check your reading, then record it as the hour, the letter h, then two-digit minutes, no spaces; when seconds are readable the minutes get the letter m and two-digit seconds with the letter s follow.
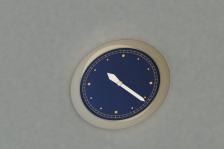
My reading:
10h21
